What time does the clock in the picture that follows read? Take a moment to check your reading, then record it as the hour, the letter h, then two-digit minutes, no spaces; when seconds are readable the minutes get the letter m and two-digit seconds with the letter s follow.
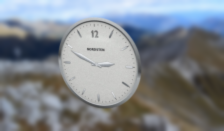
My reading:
2h49
